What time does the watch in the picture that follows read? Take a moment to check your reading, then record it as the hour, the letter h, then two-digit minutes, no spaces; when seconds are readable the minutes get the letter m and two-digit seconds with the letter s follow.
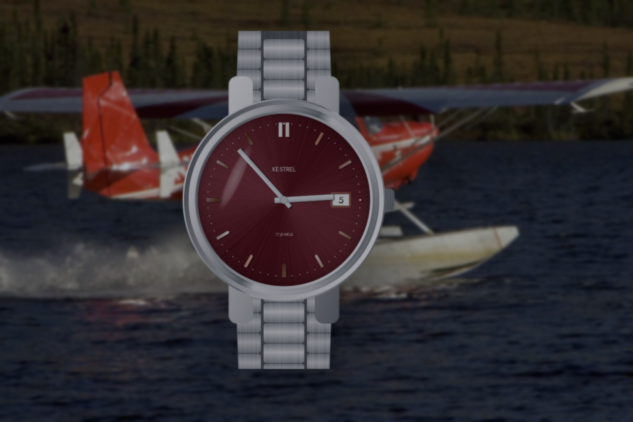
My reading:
2h53
